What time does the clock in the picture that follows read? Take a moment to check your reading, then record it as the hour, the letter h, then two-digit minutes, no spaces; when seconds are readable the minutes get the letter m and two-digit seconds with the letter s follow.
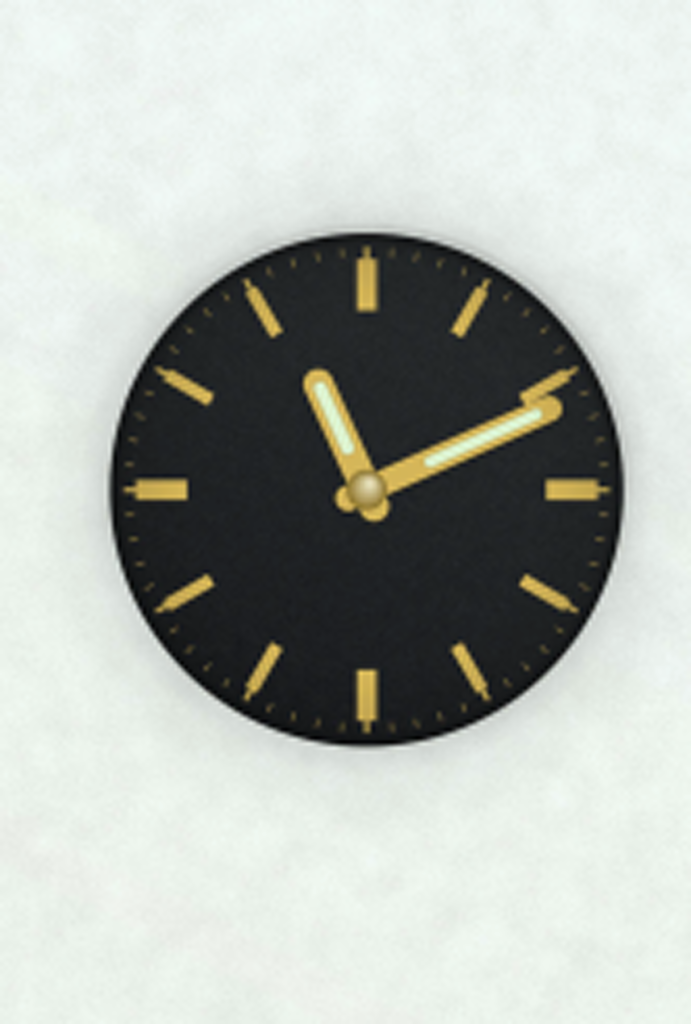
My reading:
11h11
